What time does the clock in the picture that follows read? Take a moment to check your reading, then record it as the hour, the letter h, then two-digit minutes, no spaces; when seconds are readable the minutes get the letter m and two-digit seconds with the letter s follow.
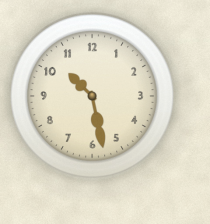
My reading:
10h28
